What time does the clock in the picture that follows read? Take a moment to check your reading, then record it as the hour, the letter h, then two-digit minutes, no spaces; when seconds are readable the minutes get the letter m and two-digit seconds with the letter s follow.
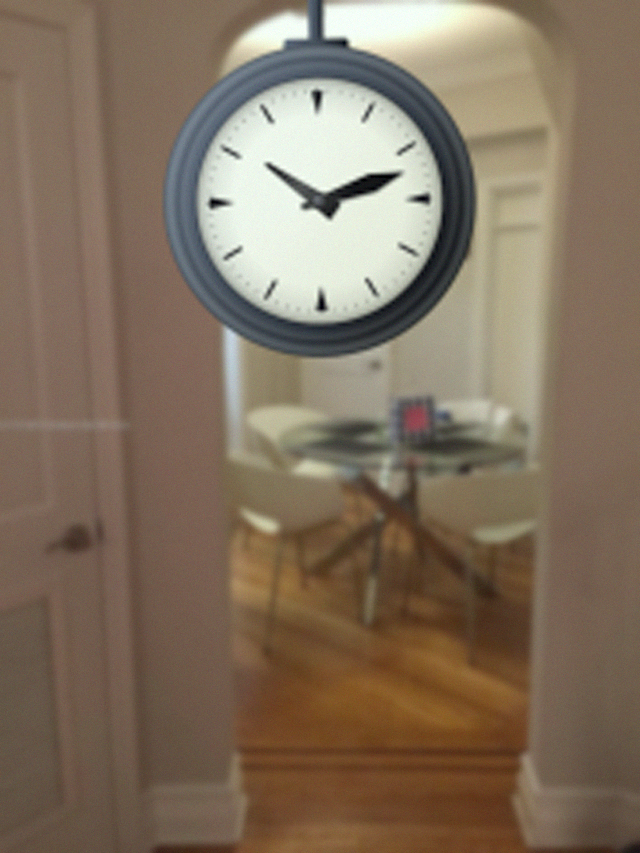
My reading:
10h12
